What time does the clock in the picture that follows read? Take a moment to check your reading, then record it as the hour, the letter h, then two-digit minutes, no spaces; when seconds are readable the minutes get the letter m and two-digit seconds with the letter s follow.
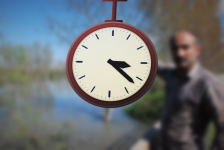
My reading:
3h22
